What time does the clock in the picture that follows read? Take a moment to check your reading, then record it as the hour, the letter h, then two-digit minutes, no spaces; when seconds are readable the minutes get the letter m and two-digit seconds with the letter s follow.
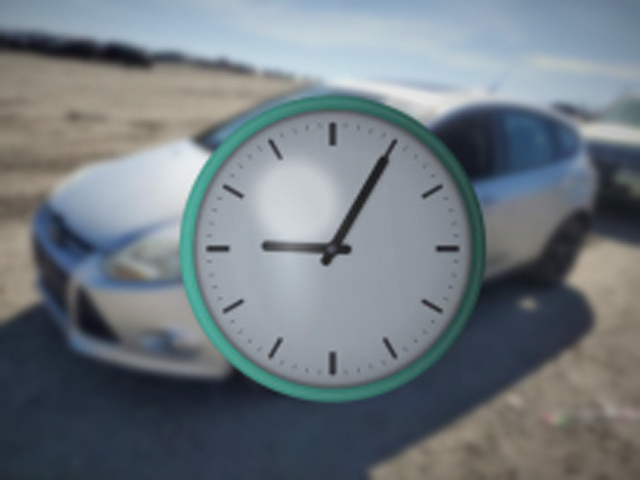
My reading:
9h05
